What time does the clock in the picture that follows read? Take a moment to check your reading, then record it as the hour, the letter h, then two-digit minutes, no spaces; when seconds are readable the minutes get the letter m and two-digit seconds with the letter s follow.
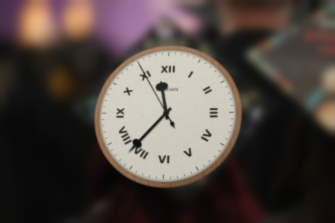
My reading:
11h36m55s
